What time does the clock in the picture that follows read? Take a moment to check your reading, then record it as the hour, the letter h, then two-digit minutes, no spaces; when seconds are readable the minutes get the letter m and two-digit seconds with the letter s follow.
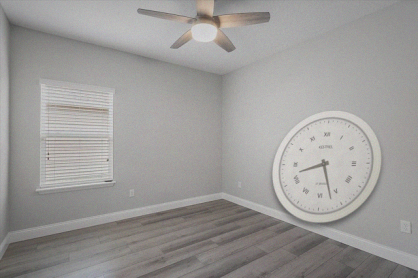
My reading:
8h27
